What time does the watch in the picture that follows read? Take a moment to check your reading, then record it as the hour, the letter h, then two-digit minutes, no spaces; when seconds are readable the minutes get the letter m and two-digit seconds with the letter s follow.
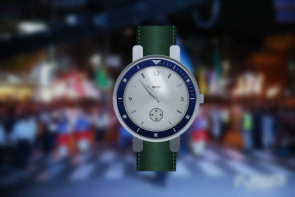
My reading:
10h53
